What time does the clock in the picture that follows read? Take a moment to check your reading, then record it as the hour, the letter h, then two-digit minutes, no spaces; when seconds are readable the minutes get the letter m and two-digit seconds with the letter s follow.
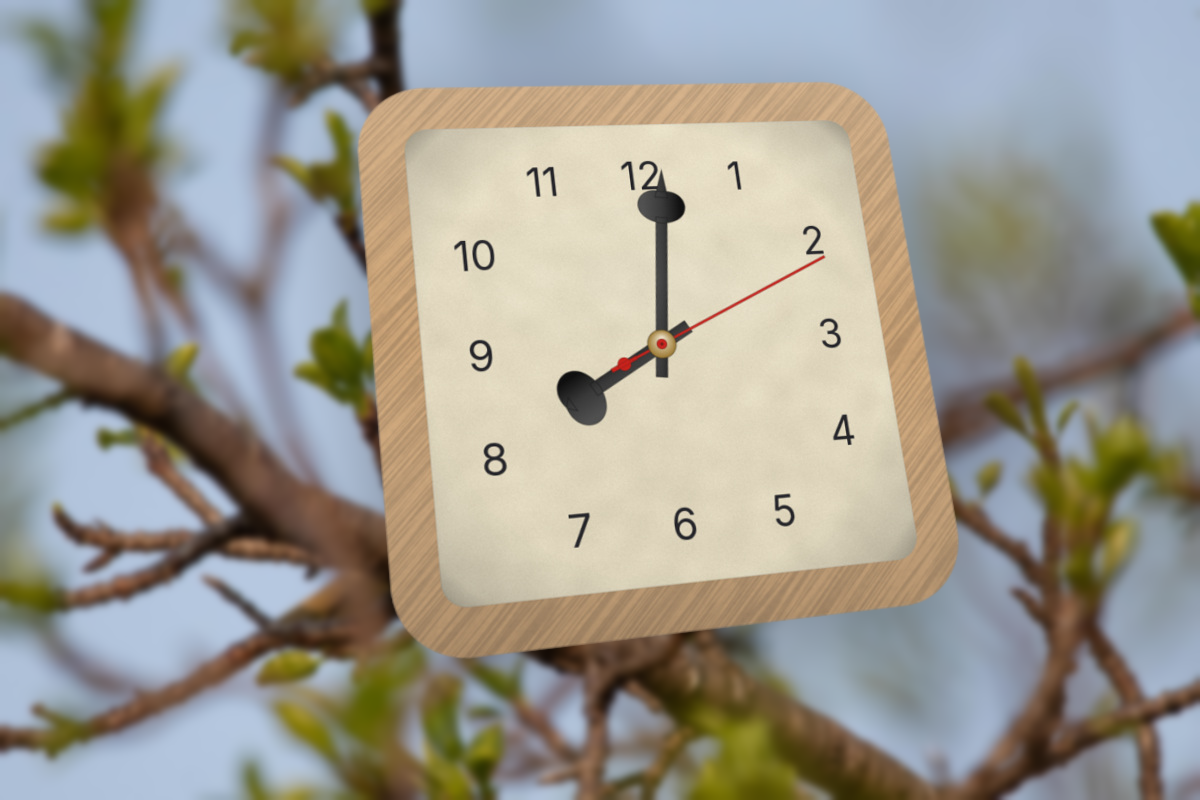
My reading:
8h01m11s
